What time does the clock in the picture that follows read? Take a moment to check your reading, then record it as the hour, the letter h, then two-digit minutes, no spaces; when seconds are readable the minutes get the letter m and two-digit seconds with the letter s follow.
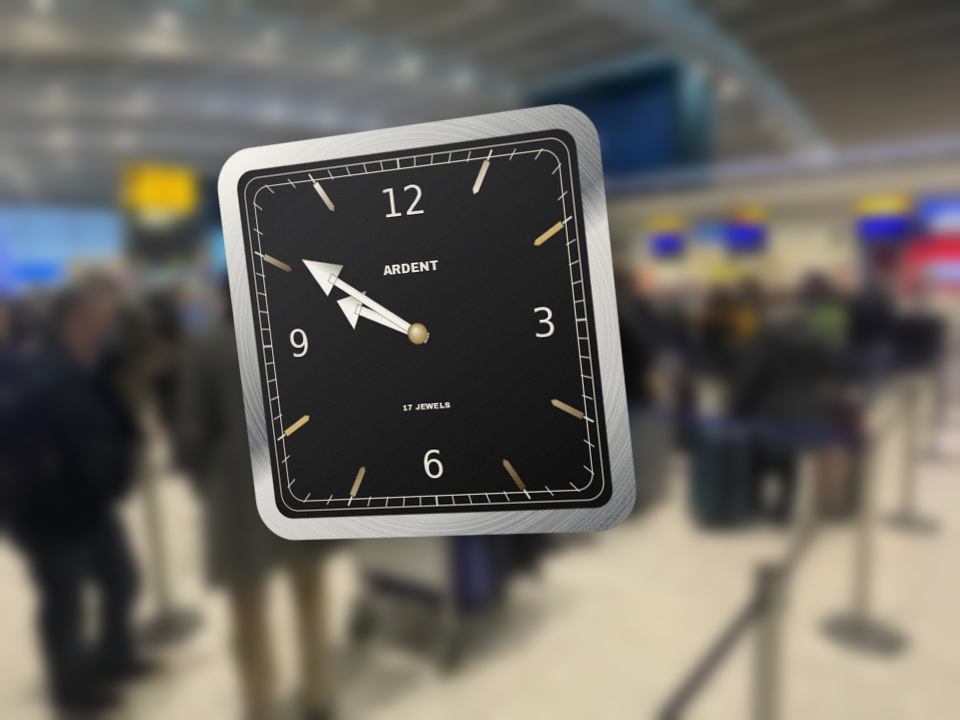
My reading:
9h51
